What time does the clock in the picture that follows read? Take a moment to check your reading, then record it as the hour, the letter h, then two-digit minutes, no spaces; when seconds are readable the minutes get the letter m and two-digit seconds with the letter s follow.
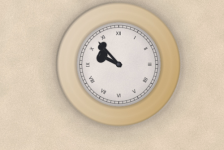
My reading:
9h53
